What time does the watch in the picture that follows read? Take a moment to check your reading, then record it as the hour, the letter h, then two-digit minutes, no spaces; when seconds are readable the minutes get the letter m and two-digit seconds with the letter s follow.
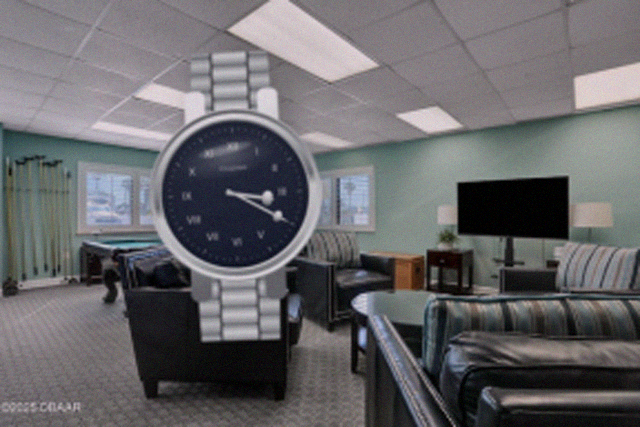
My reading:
3h20
